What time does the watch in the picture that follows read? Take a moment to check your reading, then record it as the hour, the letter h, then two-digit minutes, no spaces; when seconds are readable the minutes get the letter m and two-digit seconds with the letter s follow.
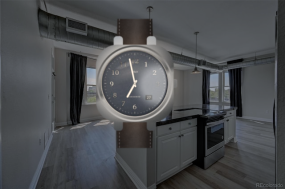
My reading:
6h58
